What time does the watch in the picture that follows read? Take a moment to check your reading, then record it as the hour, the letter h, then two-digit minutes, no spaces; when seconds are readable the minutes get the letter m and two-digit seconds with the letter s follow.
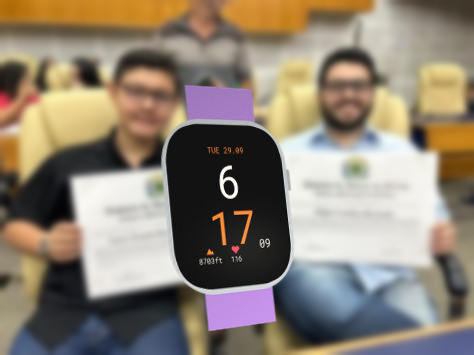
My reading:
6h17m09s
